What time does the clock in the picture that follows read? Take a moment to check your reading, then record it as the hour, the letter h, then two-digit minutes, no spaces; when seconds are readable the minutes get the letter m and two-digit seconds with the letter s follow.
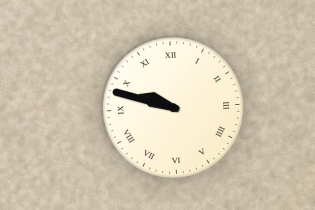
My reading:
9h48
